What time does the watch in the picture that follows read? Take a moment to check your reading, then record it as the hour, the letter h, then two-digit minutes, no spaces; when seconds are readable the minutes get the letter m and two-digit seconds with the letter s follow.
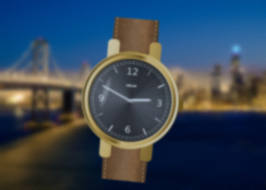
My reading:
2h49
